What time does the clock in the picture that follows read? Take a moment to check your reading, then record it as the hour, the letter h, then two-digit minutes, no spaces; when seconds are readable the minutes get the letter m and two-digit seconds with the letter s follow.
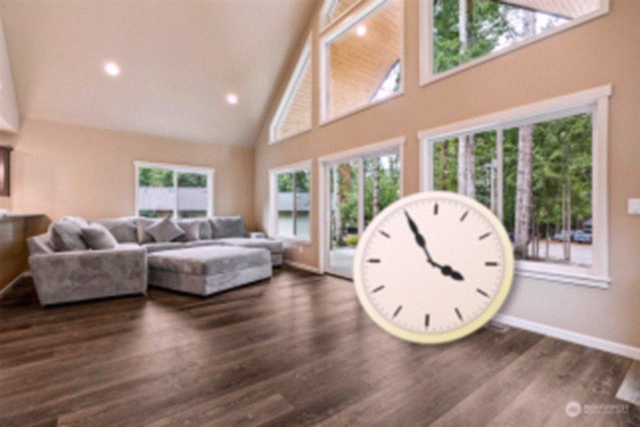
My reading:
3h55
